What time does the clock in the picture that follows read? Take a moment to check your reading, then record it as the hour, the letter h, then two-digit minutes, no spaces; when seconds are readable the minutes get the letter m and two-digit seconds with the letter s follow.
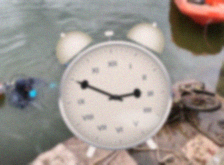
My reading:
2h50
